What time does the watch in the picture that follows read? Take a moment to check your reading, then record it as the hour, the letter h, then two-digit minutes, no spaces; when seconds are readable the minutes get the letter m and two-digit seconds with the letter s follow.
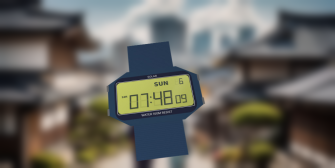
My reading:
7h48m09s
